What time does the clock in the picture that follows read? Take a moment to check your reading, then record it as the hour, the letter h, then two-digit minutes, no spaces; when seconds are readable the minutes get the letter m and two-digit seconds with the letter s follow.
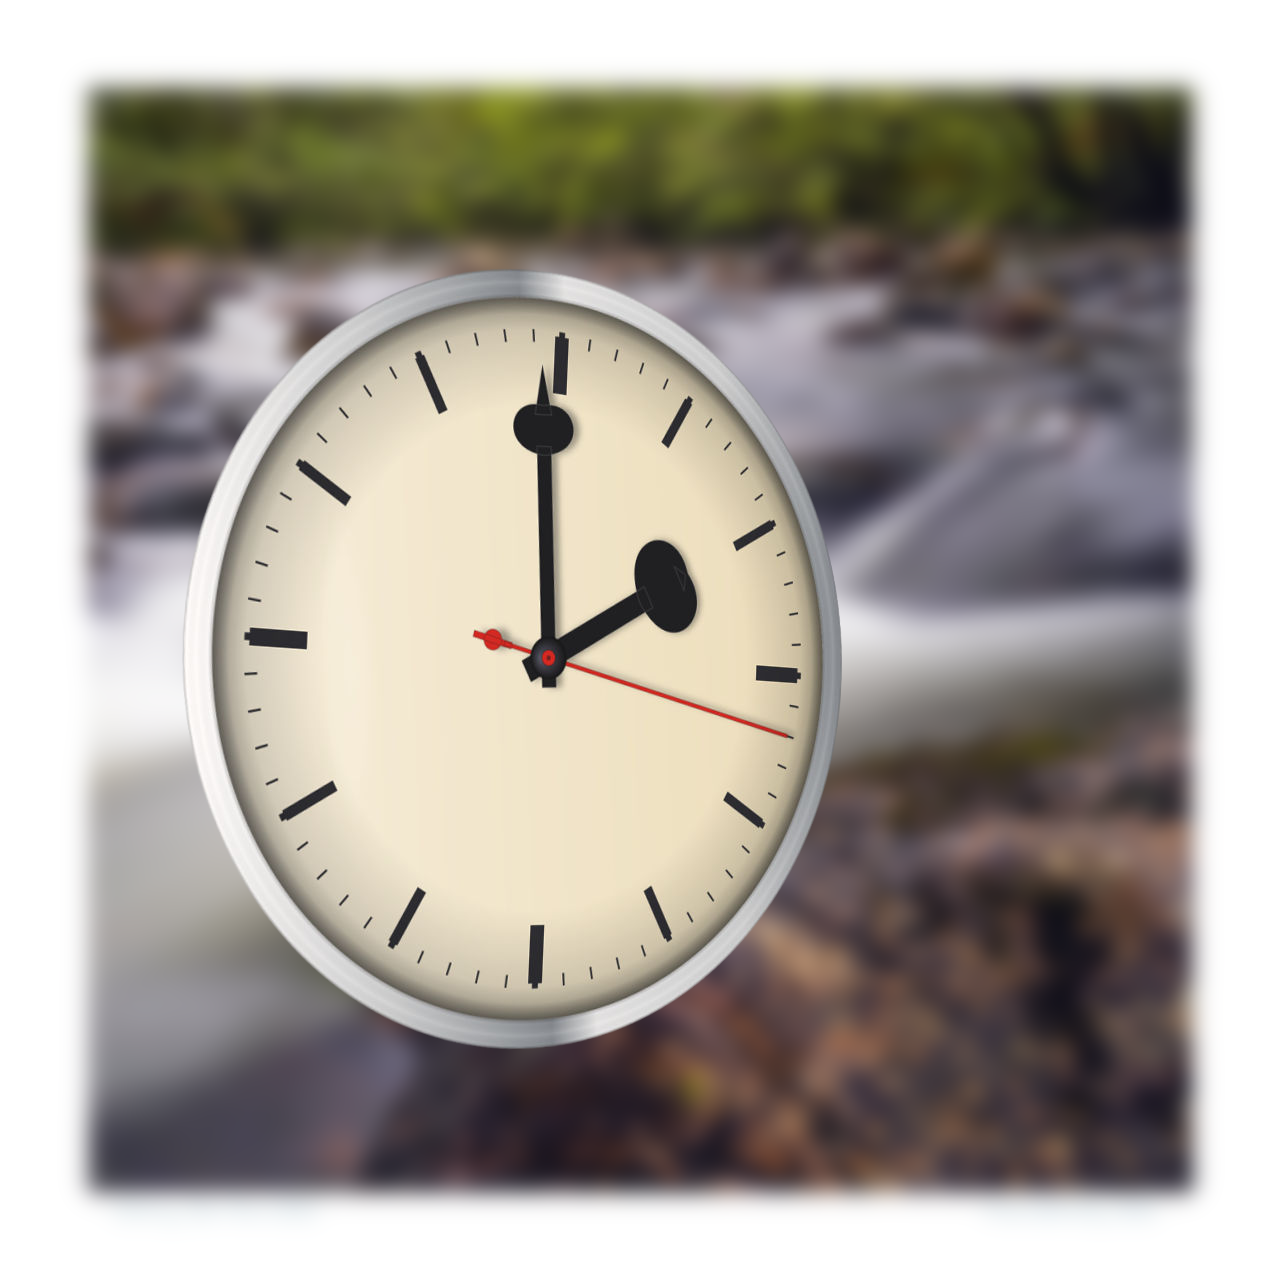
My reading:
1h59m17s
